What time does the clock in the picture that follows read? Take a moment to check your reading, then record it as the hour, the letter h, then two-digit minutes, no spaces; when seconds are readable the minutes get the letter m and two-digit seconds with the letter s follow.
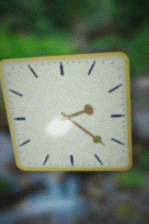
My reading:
2h22
